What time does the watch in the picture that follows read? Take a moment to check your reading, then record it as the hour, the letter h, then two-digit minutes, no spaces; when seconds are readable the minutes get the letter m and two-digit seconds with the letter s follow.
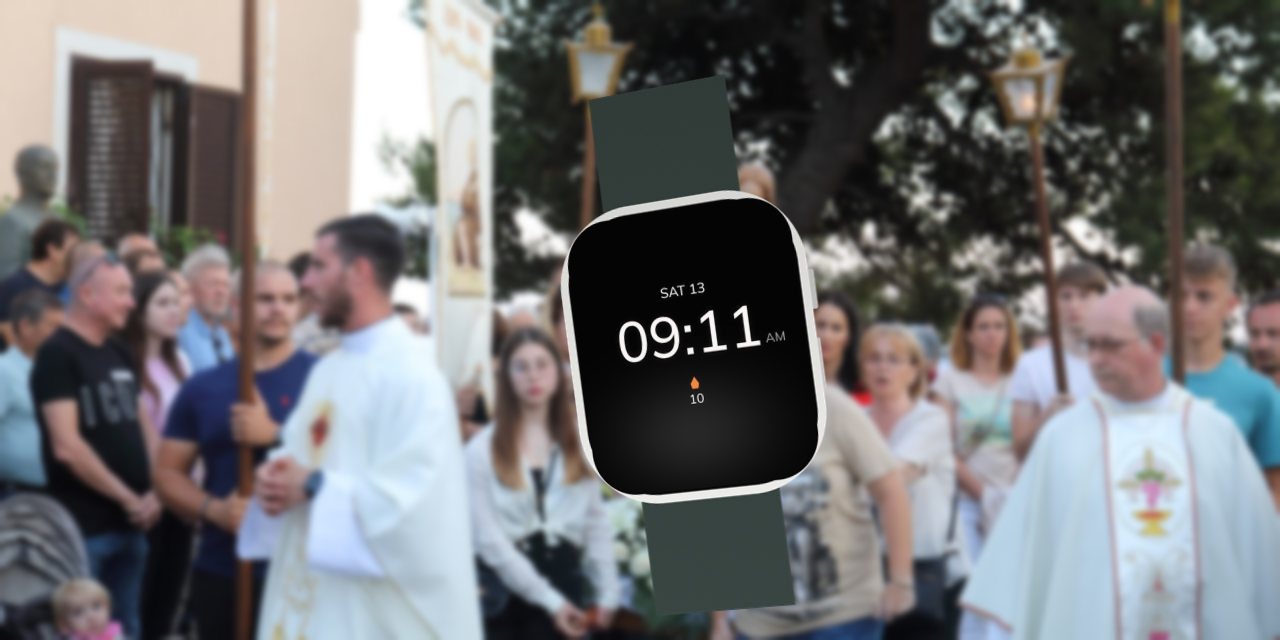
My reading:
9h11
